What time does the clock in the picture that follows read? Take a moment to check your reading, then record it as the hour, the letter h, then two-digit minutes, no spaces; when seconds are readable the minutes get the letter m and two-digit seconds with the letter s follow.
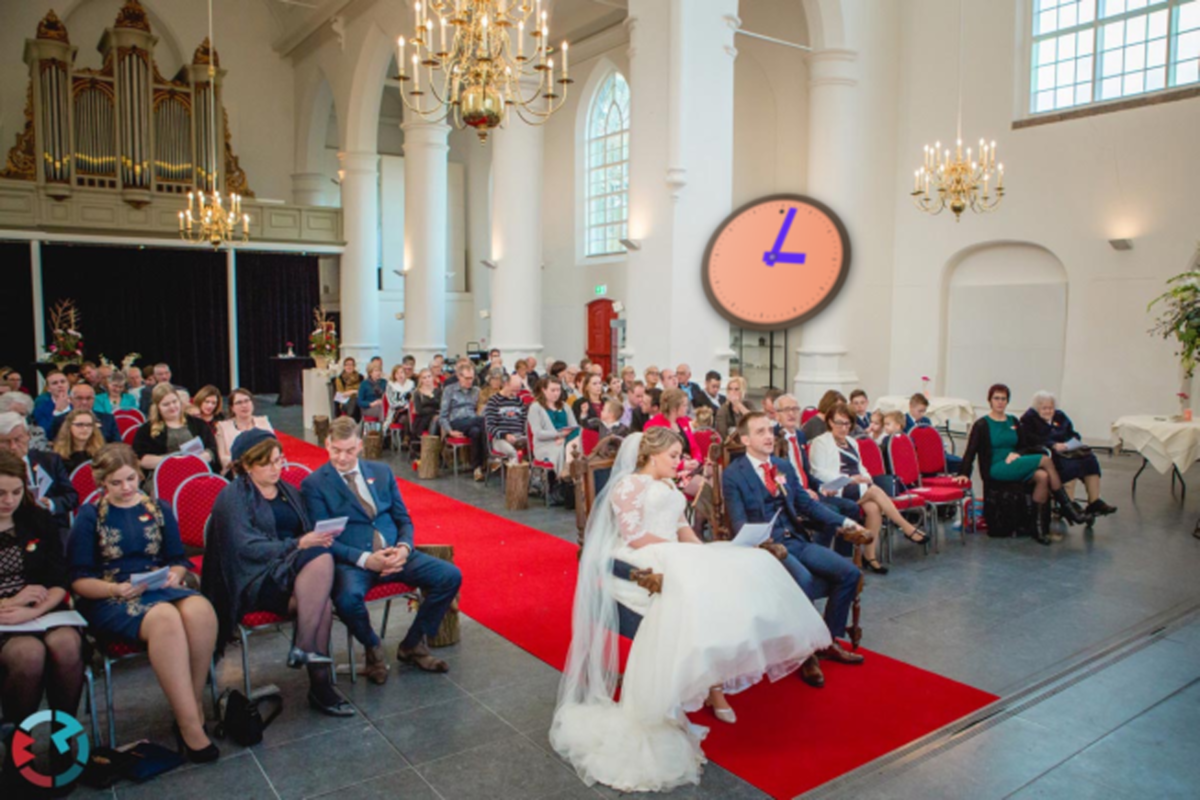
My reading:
3h02
